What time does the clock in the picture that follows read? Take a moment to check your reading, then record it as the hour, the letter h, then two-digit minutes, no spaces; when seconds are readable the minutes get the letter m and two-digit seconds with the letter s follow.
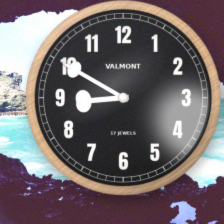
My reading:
8h50
